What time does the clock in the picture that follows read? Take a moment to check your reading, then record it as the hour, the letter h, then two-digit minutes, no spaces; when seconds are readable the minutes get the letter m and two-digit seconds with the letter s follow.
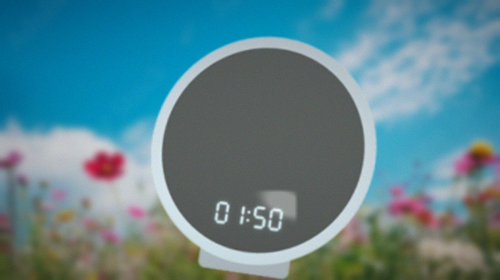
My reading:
1h50
